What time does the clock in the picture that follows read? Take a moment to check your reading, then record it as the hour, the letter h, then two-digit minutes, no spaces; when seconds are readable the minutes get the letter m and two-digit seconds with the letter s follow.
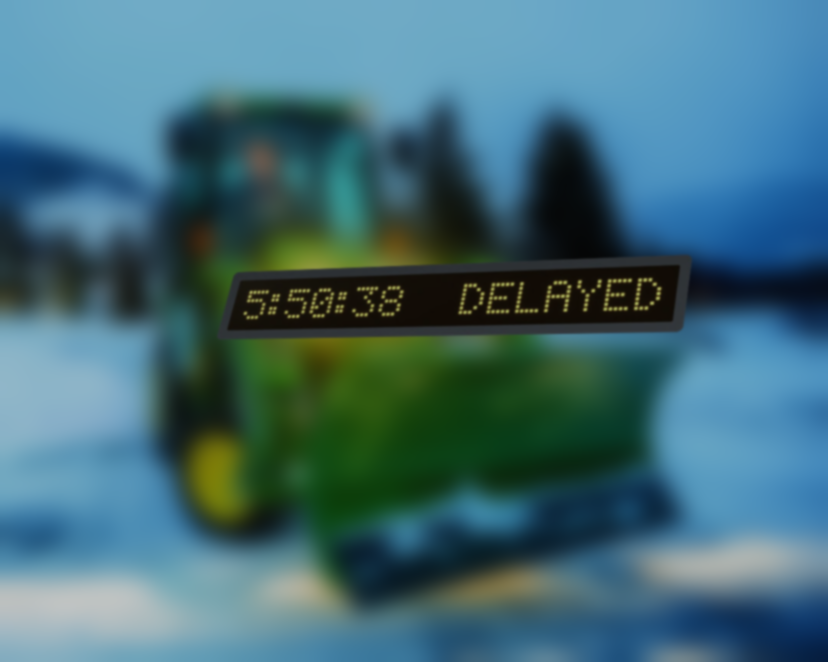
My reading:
5h50m38s
